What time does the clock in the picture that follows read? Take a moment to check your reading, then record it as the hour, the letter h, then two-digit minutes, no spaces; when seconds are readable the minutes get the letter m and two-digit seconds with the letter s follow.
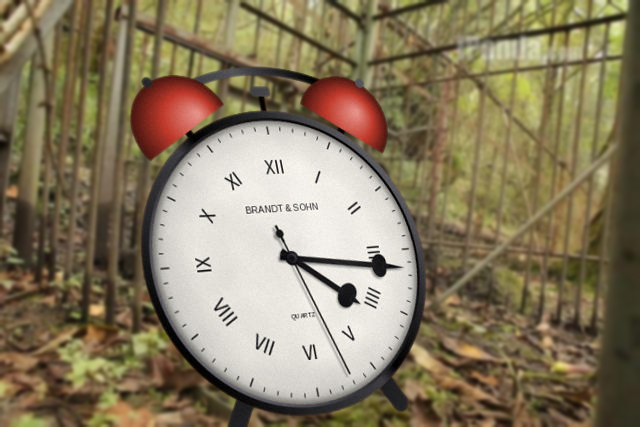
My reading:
4h16m27s
